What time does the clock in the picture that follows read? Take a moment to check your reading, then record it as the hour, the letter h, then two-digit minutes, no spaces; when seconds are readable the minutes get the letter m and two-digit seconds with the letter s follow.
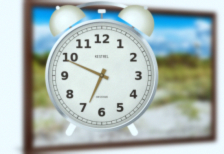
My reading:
6h49
